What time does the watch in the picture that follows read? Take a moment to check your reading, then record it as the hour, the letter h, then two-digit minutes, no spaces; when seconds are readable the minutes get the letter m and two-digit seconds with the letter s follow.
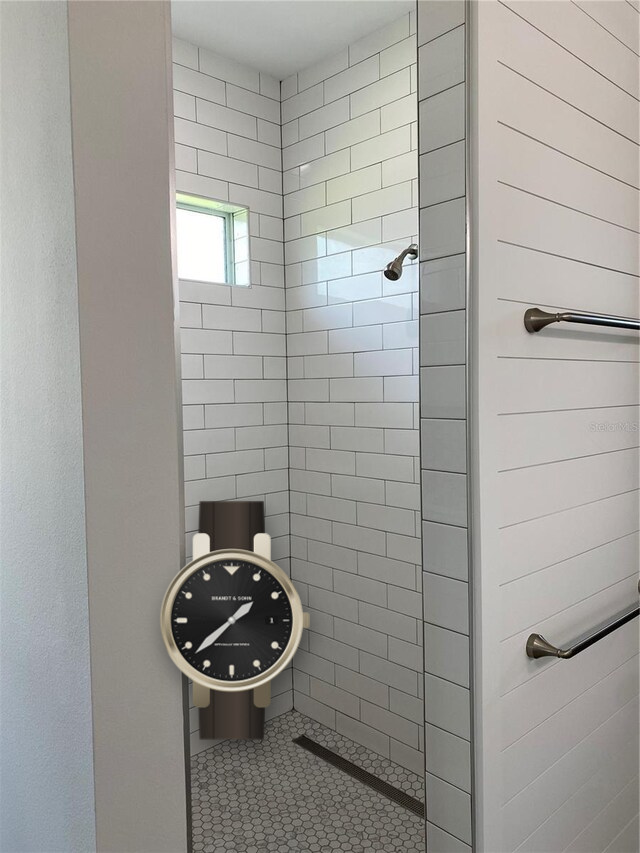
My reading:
1h38
